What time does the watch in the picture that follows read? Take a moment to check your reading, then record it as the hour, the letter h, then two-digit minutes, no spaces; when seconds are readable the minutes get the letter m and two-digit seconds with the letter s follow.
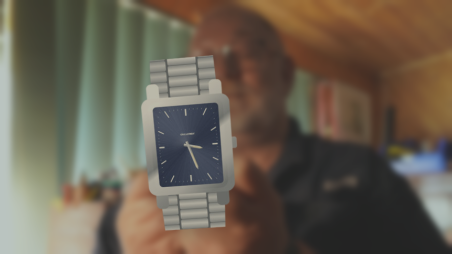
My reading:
3h27
